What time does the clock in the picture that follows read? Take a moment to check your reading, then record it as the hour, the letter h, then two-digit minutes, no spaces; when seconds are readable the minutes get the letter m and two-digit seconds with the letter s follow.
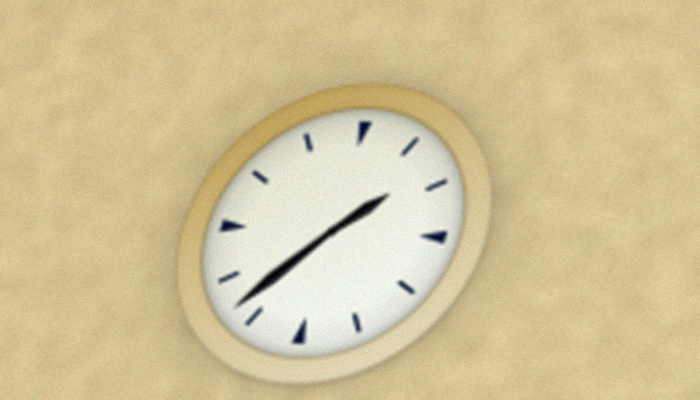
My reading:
1h37
